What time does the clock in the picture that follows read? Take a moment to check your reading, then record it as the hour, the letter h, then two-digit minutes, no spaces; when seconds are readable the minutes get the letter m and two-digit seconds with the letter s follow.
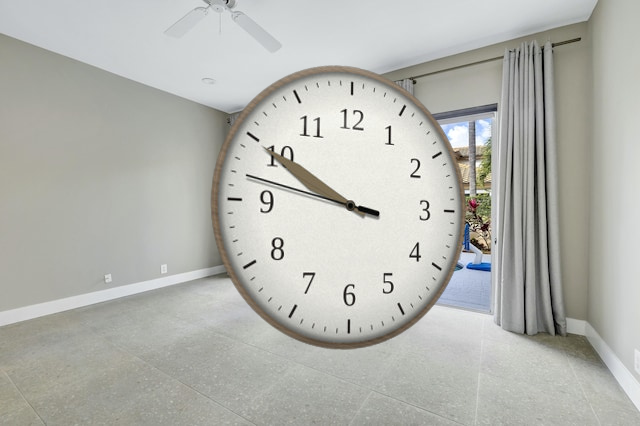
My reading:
9h49m47s
